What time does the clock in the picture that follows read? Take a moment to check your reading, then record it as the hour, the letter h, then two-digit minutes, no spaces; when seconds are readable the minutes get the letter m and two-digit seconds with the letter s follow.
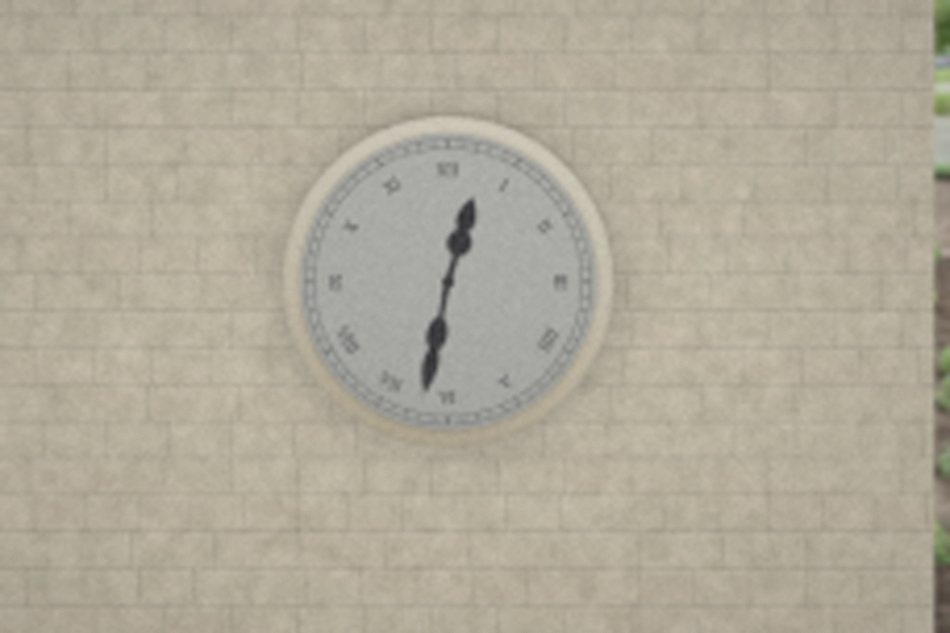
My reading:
12h32
